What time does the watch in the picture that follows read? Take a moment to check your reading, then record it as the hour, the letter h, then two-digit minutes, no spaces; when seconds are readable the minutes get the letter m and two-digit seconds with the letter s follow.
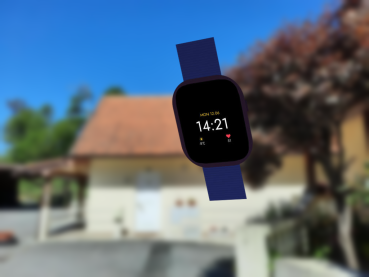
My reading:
14h21
